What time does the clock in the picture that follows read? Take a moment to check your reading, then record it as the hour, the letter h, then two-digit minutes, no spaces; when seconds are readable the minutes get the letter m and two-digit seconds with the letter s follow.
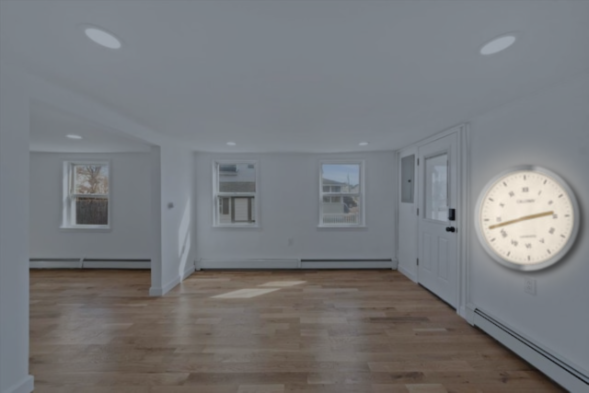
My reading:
2h43
